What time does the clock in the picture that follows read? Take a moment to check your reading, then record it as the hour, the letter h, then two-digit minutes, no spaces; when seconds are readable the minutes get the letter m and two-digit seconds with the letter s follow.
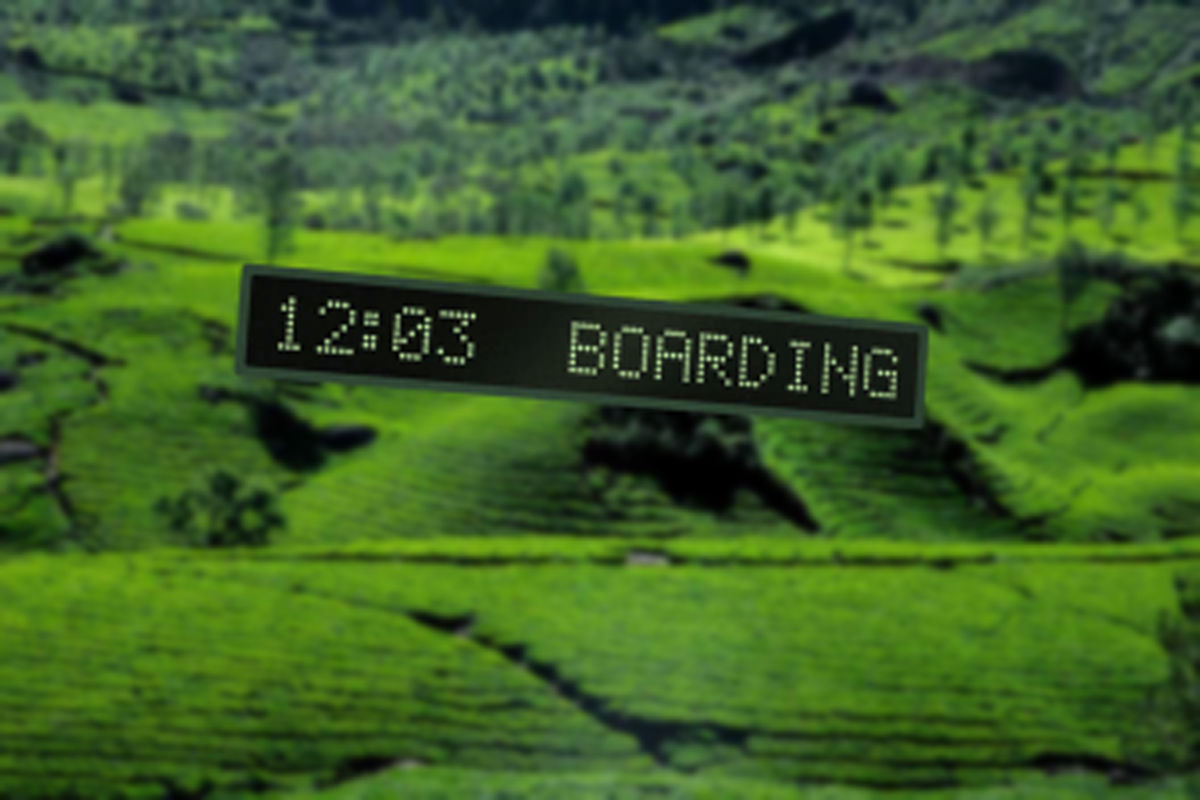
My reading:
12h03
